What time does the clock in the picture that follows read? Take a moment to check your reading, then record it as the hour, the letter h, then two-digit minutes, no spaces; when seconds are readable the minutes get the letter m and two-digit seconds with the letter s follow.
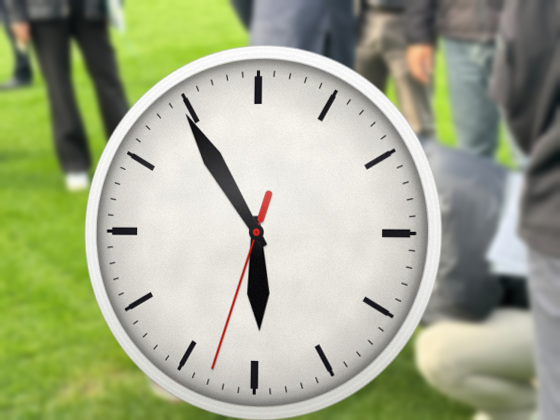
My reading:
5h54m33s
